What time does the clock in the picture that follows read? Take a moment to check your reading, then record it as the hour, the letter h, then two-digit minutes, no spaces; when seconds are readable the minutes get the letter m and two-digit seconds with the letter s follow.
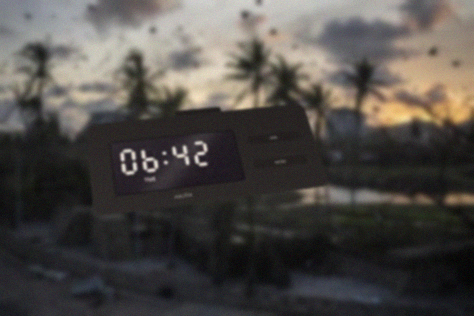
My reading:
6h42
